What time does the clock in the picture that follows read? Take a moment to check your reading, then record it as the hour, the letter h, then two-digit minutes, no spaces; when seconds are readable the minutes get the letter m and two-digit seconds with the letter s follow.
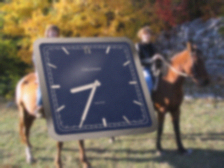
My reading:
8h35
